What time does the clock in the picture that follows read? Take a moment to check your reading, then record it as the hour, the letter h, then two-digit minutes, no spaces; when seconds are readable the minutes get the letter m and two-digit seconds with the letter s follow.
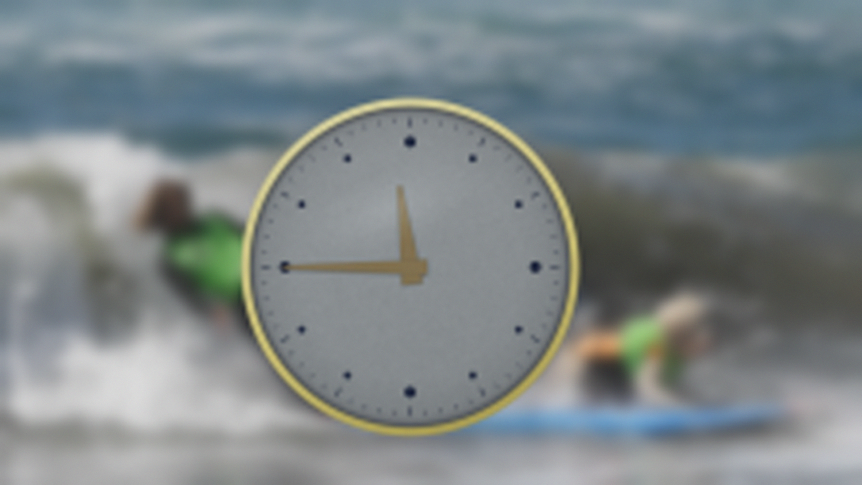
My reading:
11h45
